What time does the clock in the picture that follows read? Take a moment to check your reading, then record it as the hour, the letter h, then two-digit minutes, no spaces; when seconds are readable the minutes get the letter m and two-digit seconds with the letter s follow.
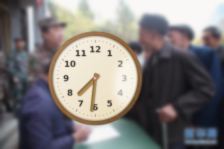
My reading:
7h31
